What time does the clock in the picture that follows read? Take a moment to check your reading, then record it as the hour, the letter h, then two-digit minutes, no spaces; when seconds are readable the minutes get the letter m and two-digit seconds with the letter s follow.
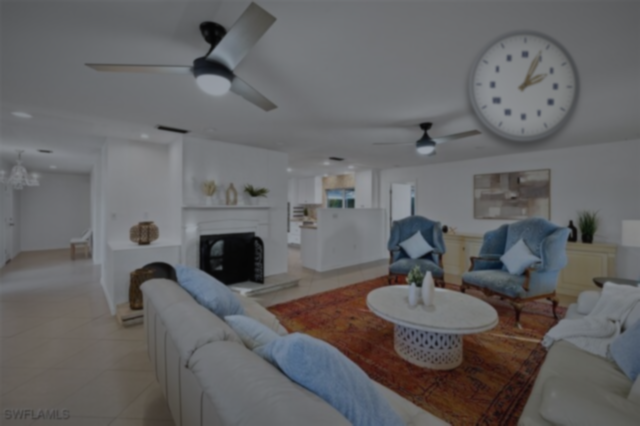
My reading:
2h04
